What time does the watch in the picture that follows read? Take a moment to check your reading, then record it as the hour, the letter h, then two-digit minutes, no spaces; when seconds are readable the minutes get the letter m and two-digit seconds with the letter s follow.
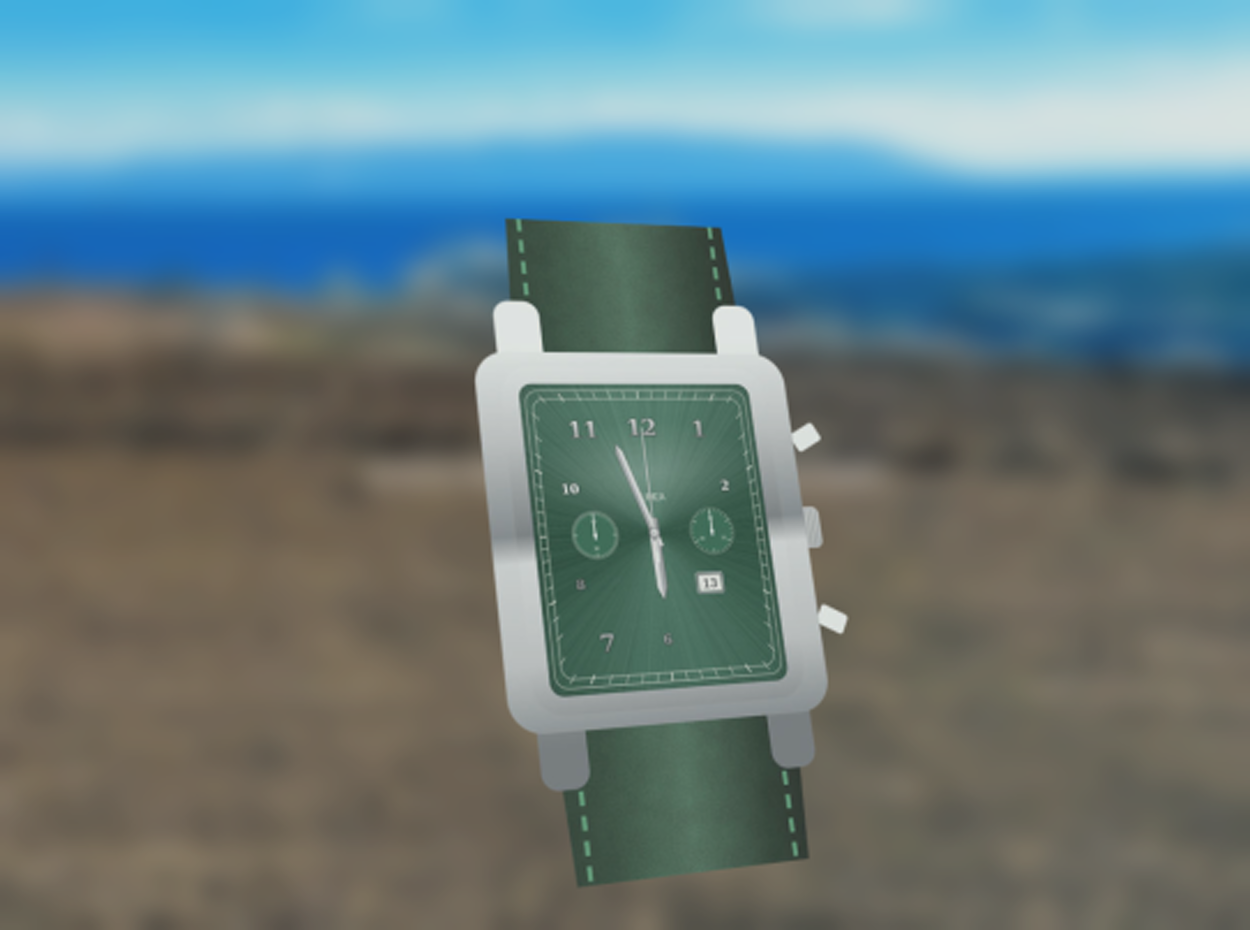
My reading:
5h57
